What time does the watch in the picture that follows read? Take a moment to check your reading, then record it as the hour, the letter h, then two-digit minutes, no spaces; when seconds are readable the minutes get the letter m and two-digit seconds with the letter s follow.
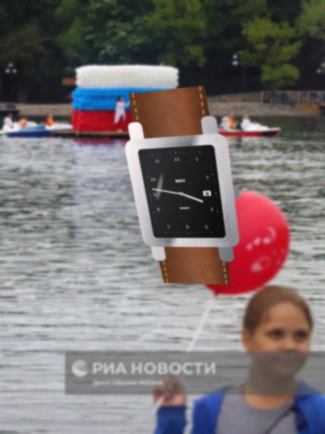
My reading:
3h47
